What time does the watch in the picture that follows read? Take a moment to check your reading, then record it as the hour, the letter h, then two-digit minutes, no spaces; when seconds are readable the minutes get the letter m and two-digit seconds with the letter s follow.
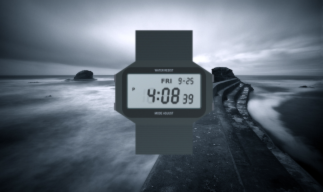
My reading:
4h08m39s
